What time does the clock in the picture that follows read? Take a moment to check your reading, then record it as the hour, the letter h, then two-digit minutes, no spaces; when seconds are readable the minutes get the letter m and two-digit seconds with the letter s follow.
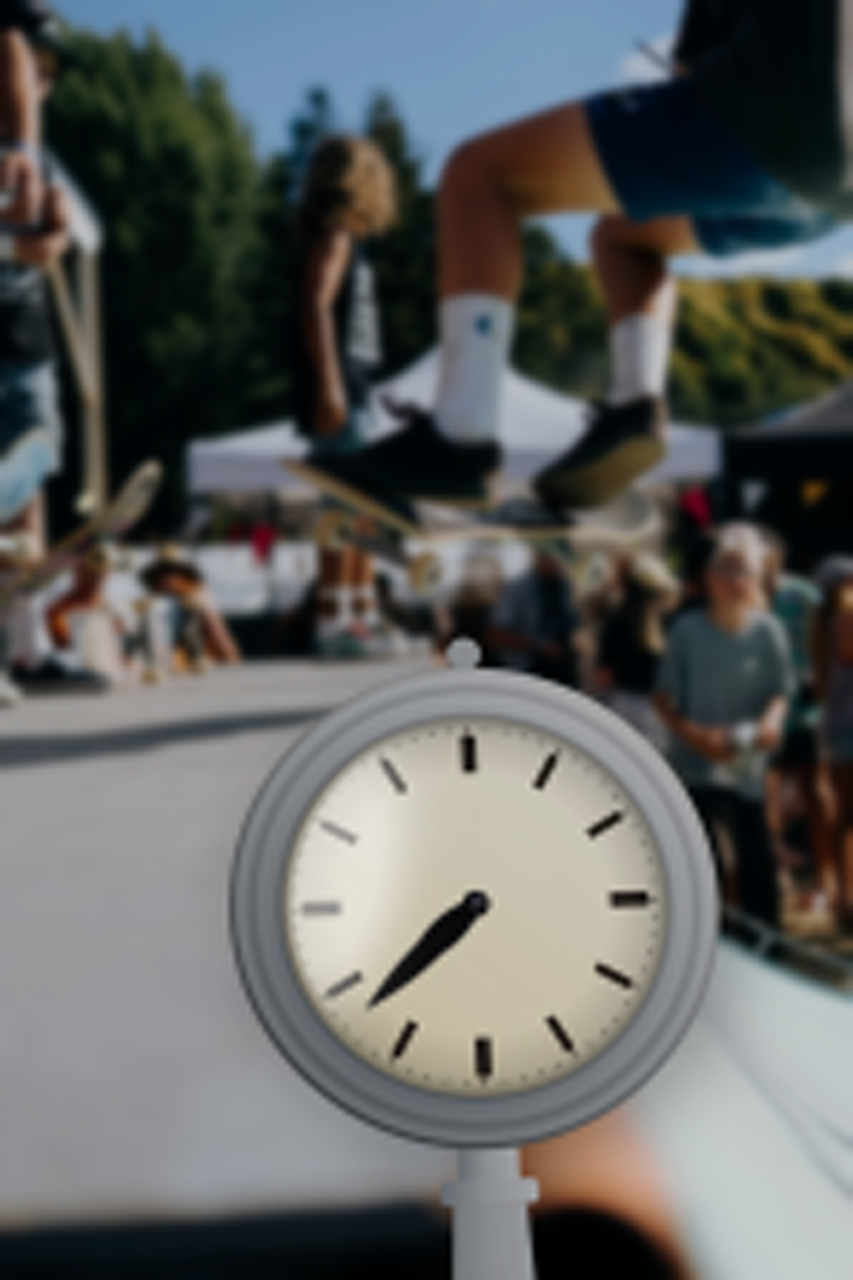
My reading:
7h38
